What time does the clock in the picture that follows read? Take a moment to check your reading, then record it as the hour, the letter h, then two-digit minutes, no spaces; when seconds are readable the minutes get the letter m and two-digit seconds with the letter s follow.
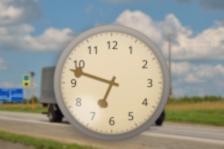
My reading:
6h48
